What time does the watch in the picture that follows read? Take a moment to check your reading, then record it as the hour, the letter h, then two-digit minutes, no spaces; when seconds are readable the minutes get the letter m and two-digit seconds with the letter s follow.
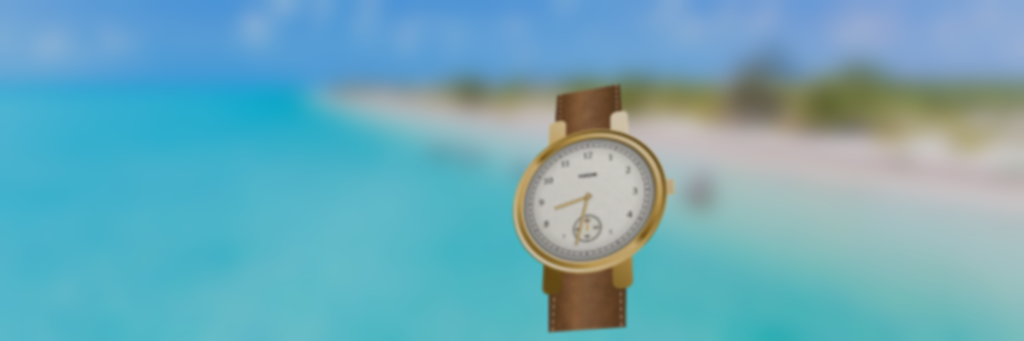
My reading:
8h32
